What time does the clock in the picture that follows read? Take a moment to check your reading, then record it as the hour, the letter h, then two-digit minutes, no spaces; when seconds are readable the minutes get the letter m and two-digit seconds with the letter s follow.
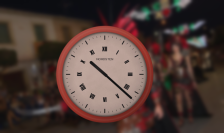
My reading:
10h22
